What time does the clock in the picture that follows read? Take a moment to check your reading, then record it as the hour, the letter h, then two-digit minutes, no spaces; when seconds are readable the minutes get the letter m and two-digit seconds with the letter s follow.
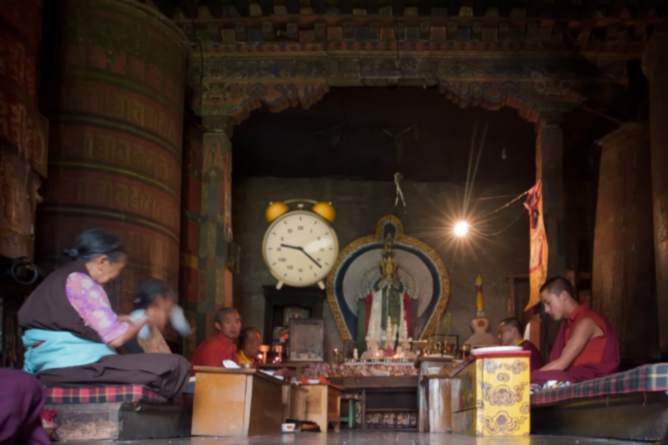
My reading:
9h22
